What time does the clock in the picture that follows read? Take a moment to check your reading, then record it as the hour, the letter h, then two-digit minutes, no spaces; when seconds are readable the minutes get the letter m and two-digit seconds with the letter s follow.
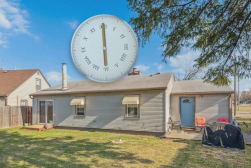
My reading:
6h00
